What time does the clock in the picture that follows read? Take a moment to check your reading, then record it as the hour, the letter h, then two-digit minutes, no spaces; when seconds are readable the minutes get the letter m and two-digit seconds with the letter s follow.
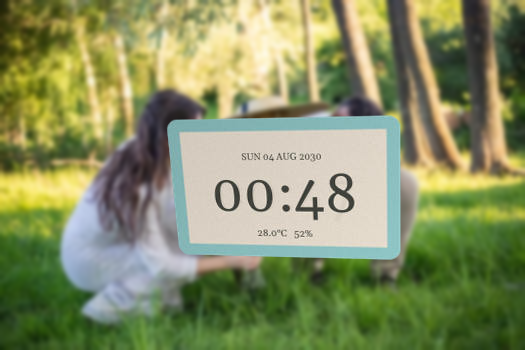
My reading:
0h48
